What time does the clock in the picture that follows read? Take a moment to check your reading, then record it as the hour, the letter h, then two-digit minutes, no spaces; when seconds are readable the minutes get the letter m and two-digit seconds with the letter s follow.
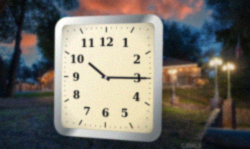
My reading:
10h15
